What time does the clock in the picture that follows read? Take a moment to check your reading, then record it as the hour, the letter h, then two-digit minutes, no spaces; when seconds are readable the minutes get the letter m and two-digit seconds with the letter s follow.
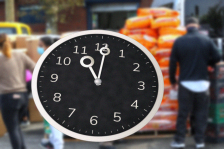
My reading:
11h01
